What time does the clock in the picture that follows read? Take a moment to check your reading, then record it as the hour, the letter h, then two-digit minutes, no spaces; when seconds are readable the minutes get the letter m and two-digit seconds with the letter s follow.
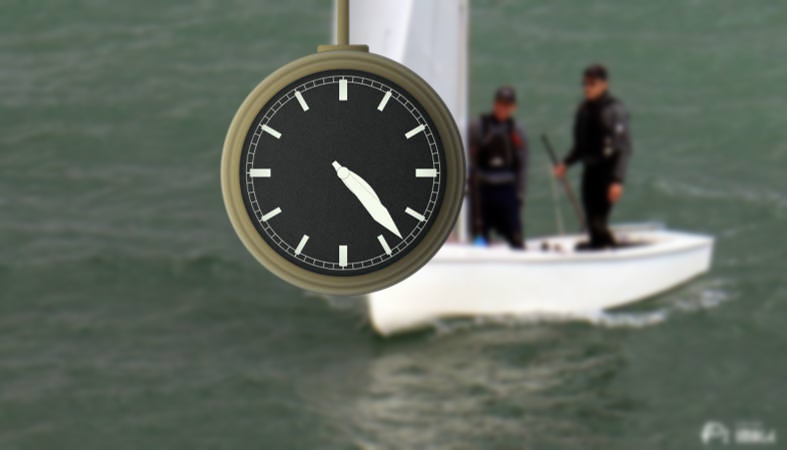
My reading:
4h23
